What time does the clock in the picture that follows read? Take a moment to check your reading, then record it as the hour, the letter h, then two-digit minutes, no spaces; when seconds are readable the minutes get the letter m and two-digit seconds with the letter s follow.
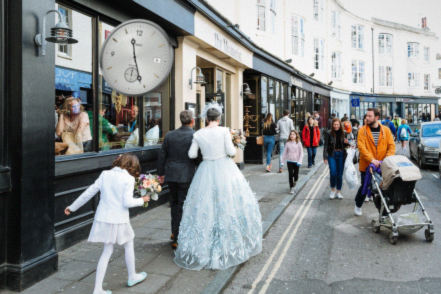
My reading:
11h26
